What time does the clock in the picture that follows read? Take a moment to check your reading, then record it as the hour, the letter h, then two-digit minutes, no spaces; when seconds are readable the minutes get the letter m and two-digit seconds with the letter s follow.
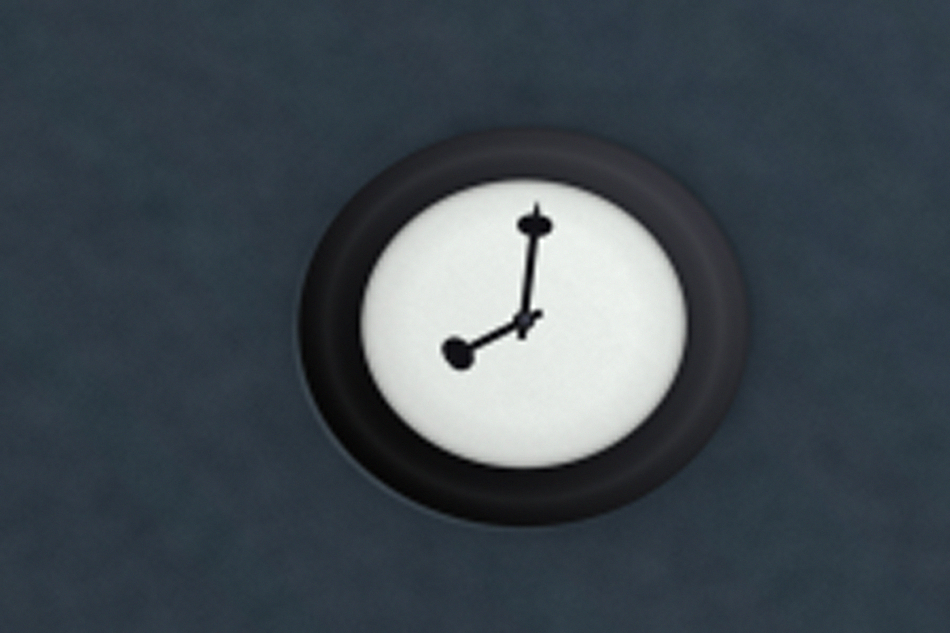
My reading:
8h01
